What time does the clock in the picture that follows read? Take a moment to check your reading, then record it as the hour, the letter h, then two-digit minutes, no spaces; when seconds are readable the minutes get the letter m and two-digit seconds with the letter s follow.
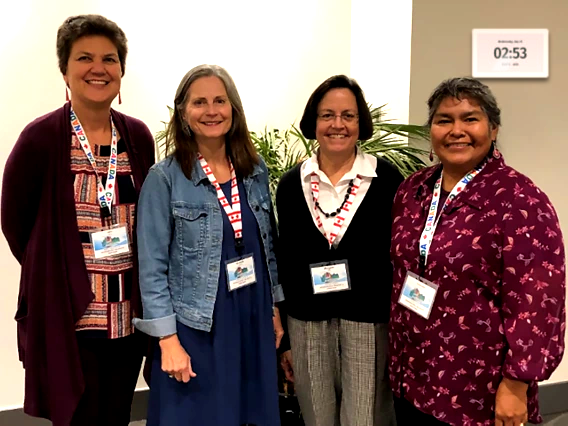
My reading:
2h53
